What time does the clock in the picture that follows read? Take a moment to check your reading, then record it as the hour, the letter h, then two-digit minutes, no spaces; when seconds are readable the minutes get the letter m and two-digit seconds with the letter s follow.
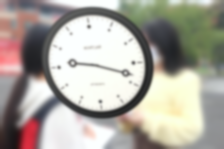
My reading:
9h18
